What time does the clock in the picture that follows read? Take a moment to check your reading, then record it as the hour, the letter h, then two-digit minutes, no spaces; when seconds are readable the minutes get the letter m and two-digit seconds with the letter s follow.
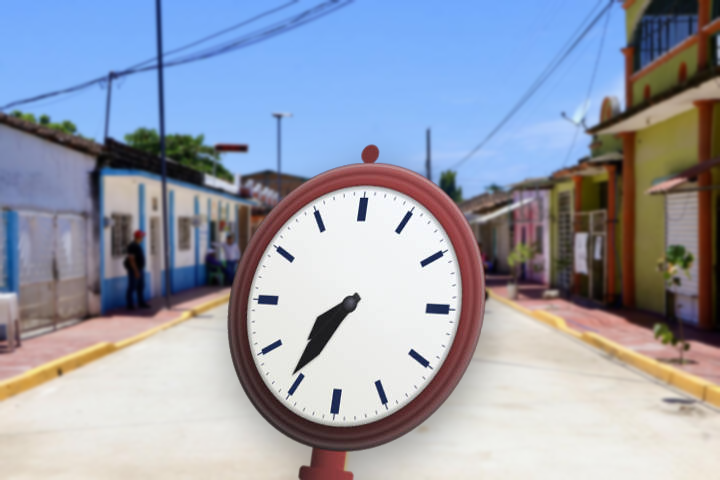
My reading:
7h36
